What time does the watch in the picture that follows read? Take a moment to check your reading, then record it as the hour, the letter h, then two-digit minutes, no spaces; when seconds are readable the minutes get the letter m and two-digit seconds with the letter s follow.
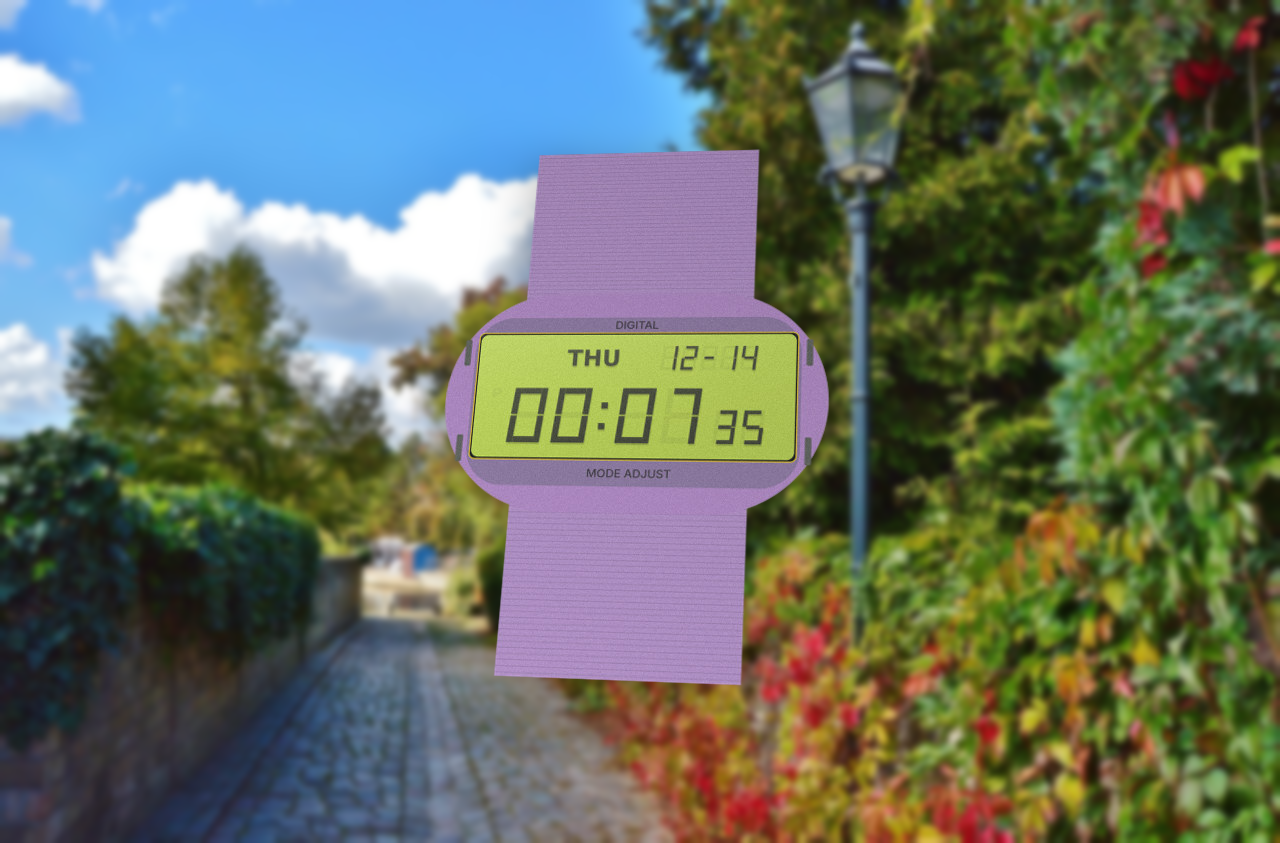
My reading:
0h07m35s
